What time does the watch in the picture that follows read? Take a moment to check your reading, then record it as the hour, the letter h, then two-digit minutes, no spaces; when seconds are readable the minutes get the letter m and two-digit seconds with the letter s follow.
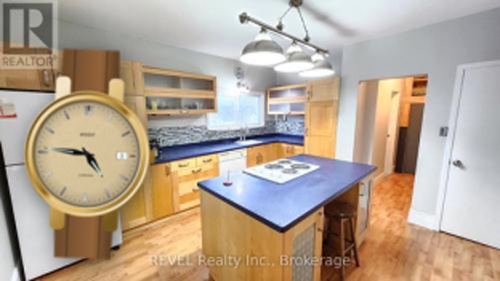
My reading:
4h46
